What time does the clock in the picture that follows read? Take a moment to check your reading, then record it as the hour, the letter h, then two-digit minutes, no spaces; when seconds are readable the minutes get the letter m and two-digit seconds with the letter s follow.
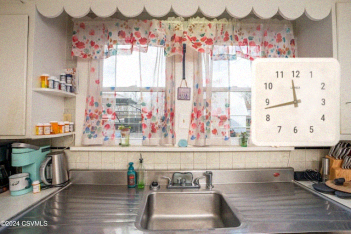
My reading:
11h43
